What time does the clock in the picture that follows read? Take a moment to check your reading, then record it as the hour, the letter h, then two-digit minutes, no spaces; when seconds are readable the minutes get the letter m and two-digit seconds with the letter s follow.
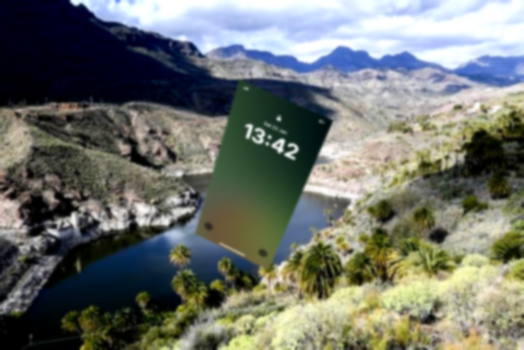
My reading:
13h42
